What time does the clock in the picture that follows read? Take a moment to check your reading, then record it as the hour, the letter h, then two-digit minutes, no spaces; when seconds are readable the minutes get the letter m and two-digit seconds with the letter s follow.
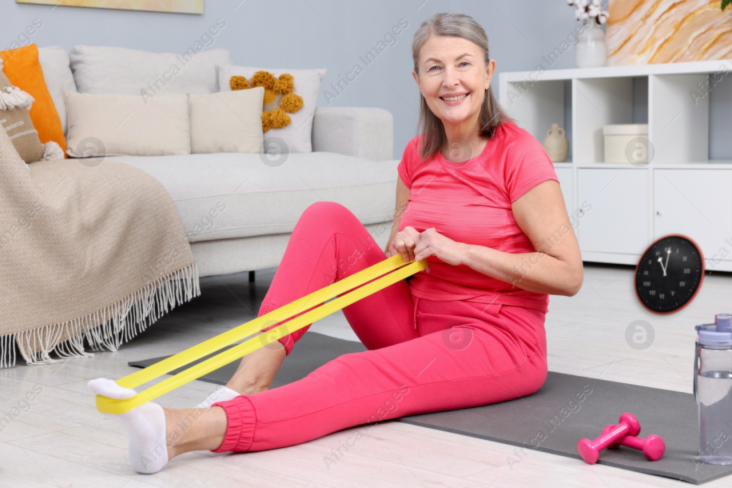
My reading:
11h01
